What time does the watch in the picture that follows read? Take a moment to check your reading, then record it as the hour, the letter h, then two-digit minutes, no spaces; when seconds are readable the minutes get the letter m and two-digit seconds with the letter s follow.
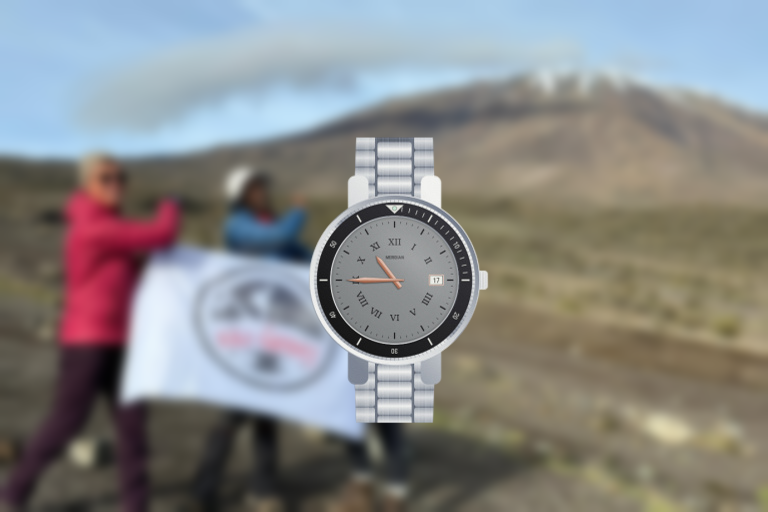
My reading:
10h45
